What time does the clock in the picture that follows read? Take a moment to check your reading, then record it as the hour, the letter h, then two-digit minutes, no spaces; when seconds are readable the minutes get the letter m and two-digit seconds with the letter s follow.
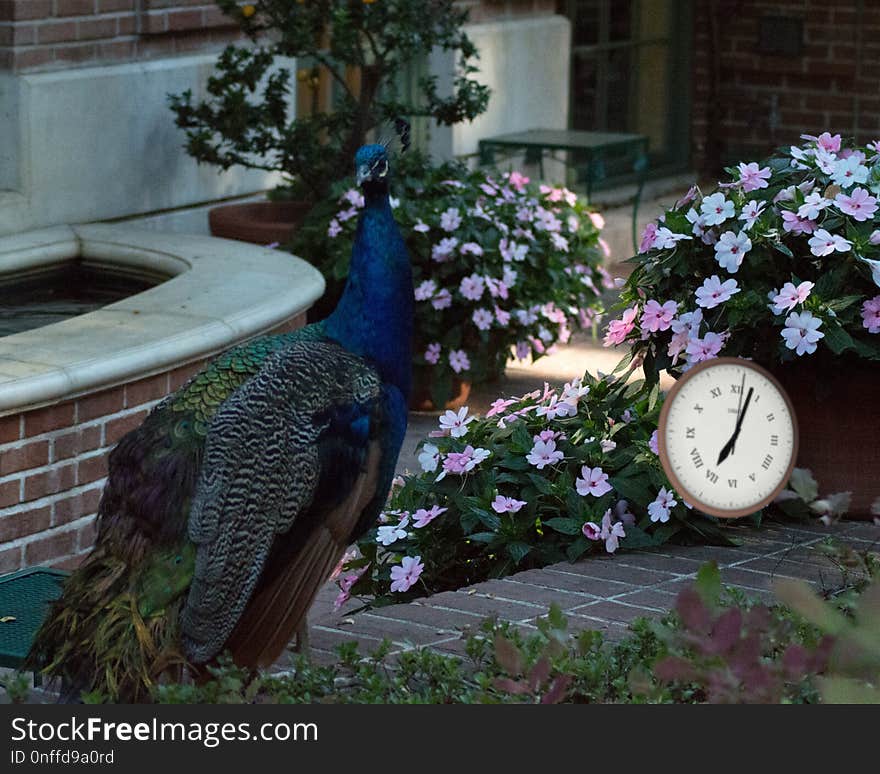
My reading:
7h03m01s
